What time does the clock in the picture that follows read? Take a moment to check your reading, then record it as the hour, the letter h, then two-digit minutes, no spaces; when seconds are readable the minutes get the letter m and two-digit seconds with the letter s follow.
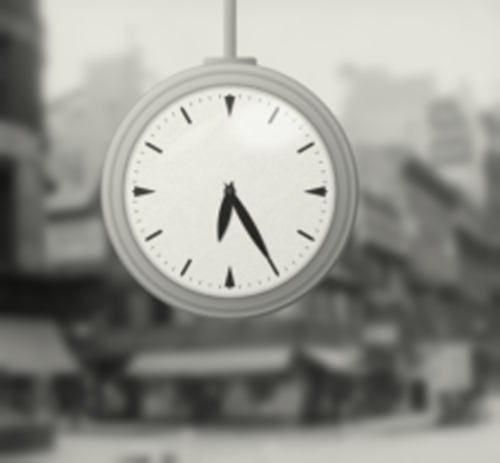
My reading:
6h25
